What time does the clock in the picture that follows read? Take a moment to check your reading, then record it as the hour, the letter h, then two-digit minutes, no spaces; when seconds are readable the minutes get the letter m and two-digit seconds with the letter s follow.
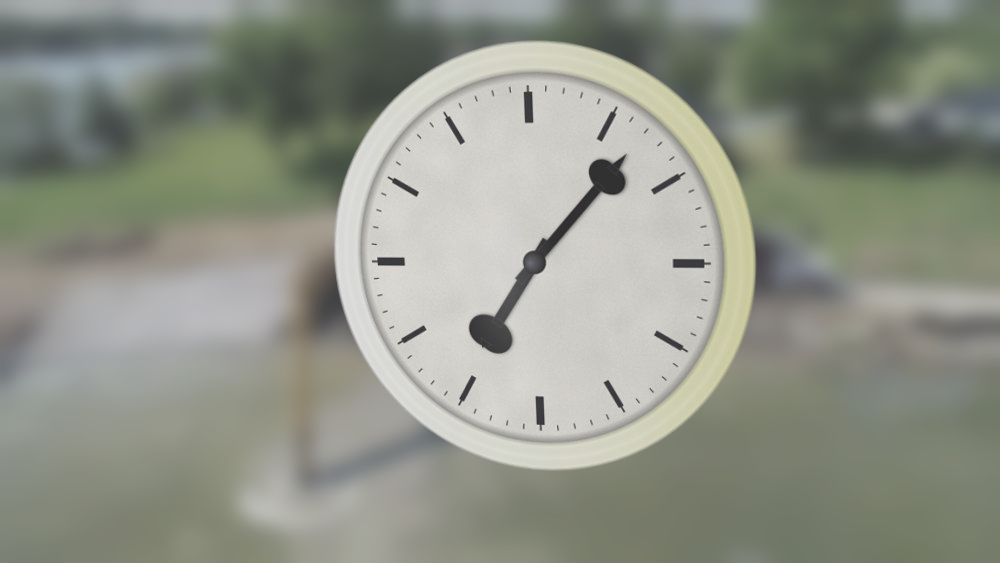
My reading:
7h07
